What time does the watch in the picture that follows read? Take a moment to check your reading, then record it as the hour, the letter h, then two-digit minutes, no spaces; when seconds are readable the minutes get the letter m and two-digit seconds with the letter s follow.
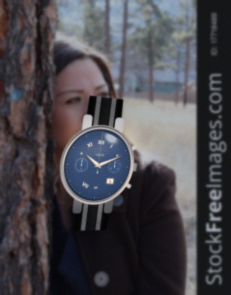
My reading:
10h11
